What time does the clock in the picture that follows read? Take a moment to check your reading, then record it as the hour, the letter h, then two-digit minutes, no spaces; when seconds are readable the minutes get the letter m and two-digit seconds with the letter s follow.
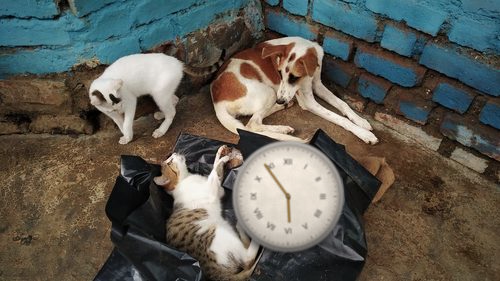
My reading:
5h54
